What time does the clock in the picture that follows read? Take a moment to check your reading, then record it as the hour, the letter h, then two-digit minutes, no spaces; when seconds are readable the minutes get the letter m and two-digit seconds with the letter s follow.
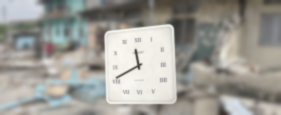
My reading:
11h41
